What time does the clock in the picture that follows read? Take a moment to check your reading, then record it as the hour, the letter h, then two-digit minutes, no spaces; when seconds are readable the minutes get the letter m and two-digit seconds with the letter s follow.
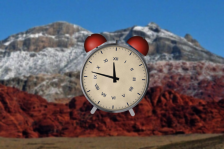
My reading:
11h47
